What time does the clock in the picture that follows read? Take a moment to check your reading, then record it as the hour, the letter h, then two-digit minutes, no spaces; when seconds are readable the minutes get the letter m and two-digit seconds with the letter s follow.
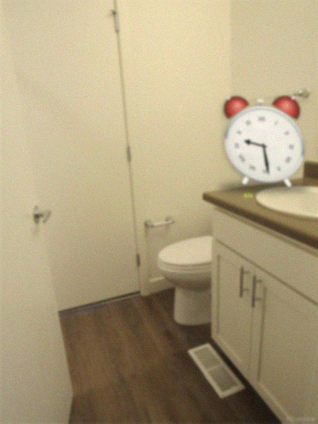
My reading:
9h29
